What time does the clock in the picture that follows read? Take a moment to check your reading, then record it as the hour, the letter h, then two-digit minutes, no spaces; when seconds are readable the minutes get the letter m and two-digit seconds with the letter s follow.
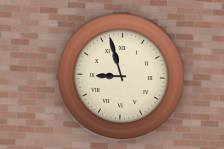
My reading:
8h57
